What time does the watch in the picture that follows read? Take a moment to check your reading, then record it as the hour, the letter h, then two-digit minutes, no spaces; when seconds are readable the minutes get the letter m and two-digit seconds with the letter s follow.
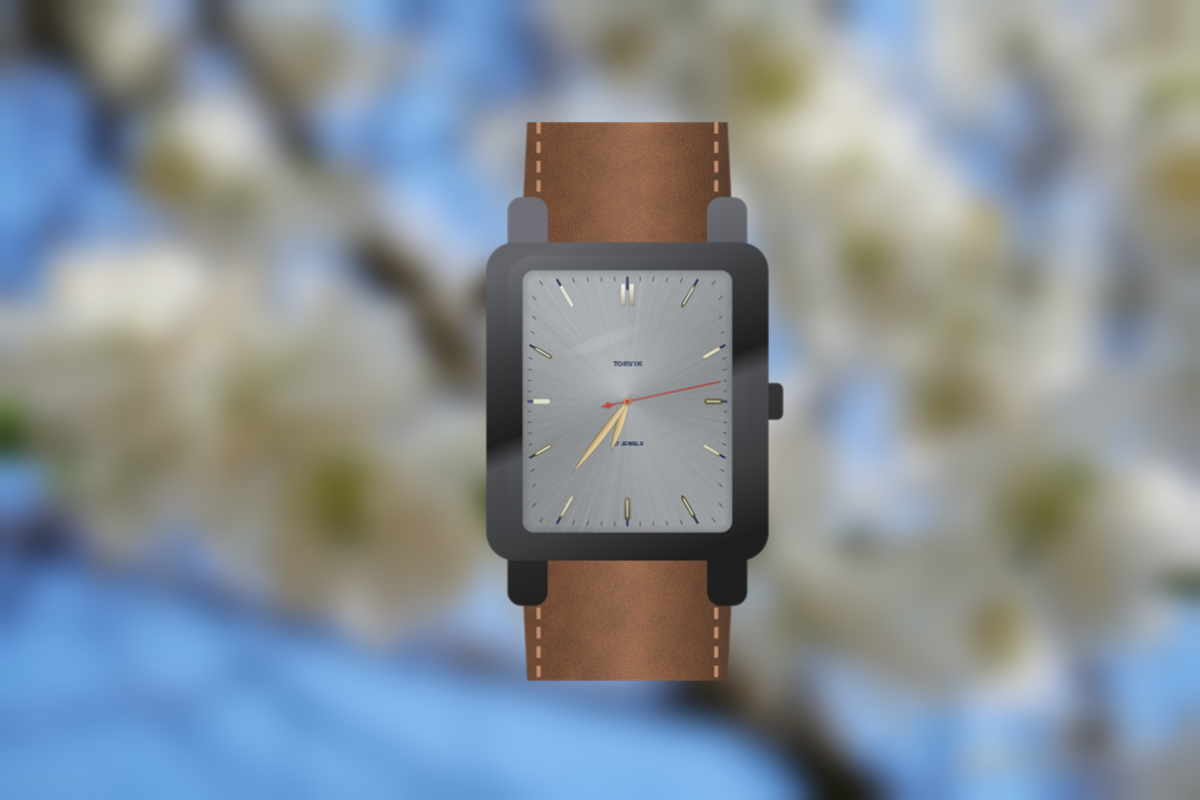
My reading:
6h36m13s
